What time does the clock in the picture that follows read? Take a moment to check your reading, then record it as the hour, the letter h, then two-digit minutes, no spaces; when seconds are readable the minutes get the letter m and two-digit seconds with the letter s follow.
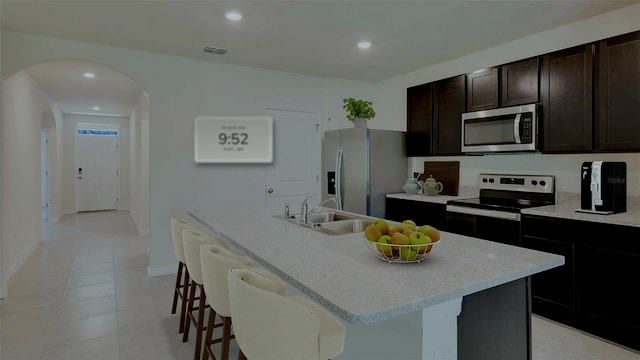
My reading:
9h52
